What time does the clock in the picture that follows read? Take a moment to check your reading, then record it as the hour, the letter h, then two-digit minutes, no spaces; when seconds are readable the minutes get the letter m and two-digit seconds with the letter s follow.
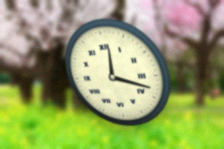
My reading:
12h18
